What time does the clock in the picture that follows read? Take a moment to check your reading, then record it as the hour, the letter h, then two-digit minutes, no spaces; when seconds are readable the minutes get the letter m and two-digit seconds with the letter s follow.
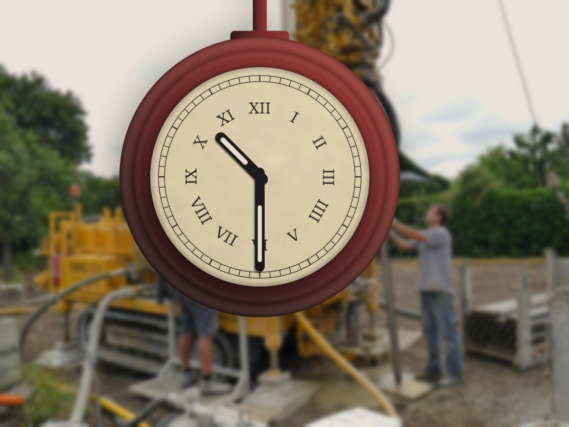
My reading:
10h30
